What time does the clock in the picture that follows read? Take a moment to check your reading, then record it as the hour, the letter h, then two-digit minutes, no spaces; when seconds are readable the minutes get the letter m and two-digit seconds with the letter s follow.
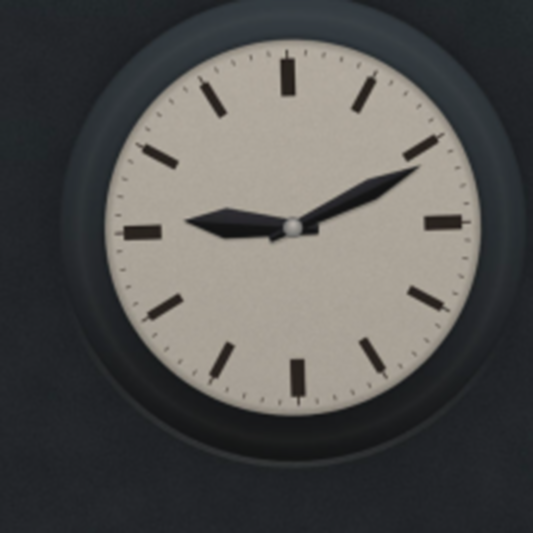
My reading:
9h11
